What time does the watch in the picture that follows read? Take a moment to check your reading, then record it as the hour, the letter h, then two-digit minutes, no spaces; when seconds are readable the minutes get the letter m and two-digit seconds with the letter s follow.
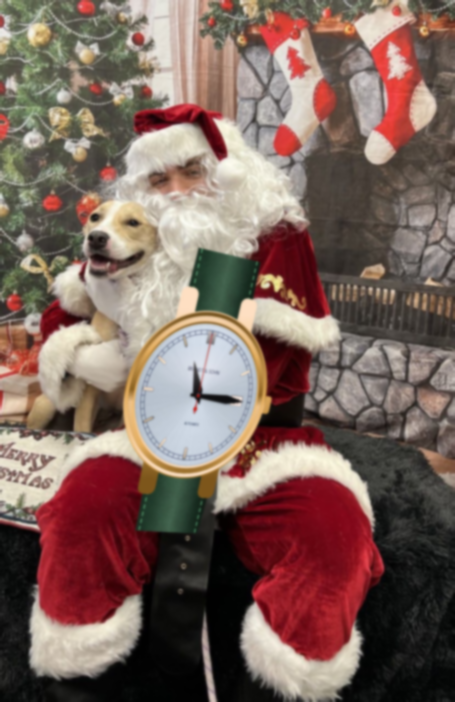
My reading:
11h15m00s
